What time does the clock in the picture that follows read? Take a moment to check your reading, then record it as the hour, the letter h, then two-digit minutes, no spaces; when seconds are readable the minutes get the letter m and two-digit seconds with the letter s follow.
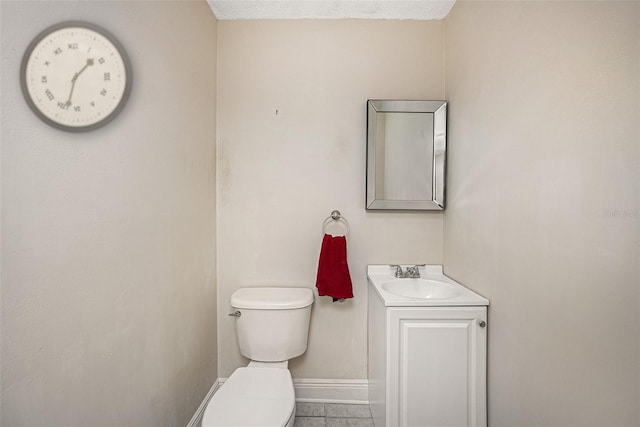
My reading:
1h33
